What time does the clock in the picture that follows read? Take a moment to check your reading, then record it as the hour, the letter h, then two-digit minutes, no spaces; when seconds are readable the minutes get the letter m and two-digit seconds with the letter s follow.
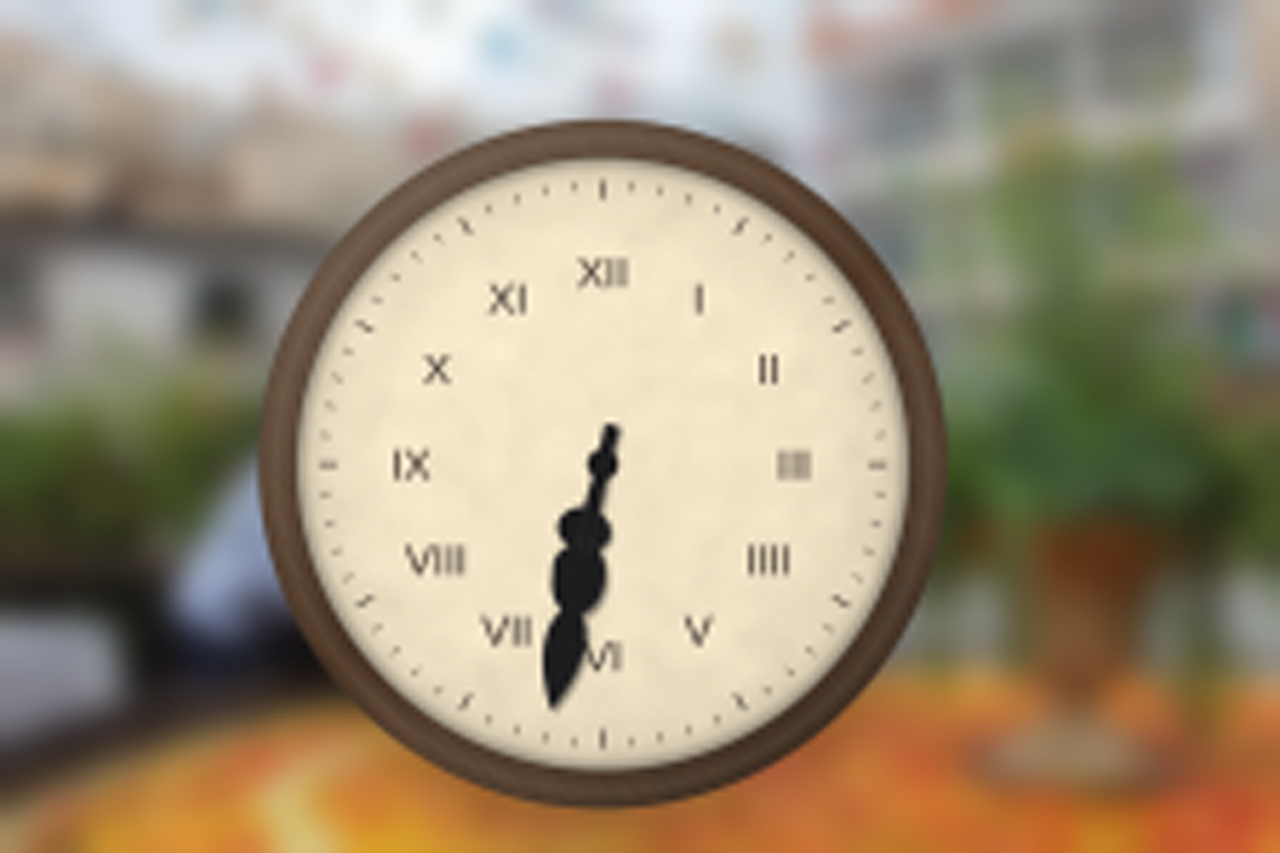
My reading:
6h32
